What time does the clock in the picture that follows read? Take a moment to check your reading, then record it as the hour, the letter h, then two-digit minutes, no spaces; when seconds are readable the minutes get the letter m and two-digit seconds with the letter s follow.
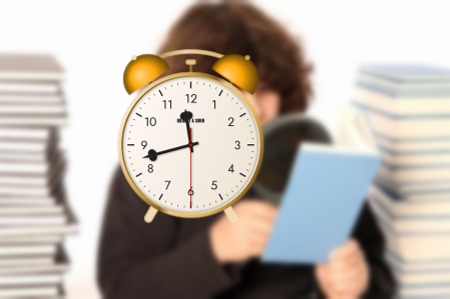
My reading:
11h42m30s
